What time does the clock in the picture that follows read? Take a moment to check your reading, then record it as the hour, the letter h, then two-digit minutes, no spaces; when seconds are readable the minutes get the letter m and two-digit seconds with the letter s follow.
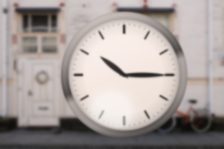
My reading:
10h15
